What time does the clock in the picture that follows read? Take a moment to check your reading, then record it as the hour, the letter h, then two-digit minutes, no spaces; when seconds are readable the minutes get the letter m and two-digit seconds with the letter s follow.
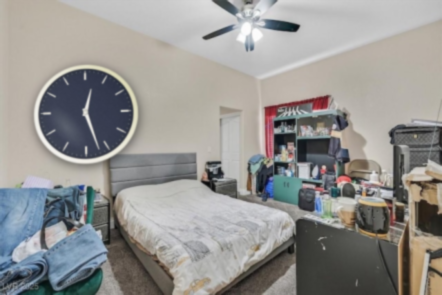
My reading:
12h27
